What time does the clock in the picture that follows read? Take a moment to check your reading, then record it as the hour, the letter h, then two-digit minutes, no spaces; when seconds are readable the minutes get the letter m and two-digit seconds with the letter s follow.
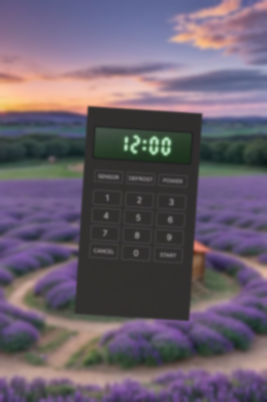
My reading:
12h00
